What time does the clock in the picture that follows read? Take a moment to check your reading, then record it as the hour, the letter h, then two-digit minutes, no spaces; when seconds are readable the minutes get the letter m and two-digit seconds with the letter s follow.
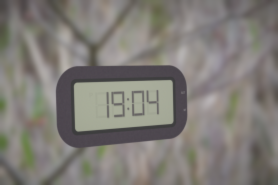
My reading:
19h04
